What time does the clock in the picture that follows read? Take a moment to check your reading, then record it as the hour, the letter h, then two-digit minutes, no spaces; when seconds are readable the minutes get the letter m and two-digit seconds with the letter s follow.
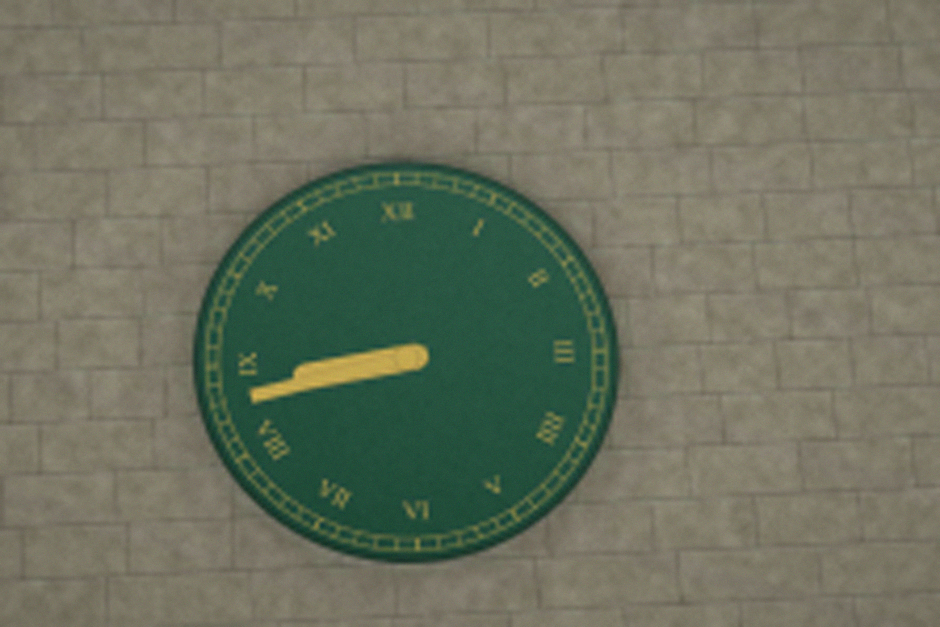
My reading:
8h43
